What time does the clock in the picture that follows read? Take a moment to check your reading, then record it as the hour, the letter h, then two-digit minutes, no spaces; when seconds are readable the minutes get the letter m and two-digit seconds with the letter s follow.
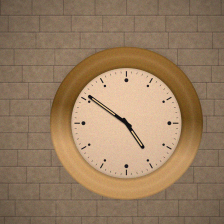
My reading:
4h51
